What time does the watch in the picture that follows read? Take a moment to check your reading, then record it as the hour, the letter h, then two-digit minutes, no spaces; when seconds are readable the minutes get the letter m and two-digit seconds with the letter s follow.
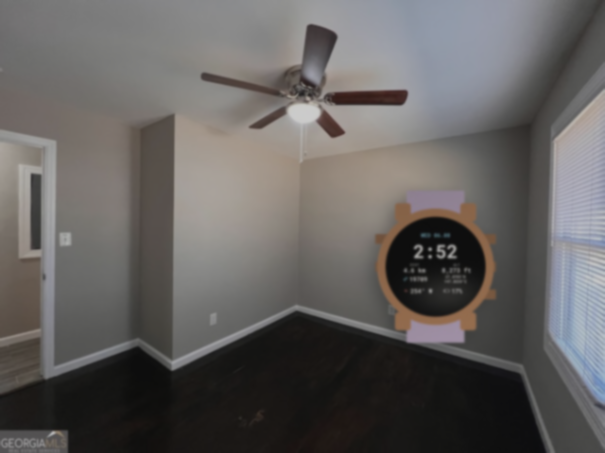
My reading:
2h52
